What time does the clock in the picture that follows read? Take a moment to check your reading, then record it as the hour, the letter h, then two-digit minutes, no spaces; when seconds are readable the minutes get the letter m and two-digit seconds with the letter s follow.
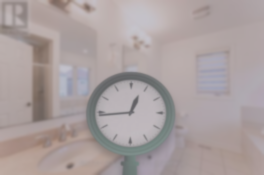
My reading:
12h44
